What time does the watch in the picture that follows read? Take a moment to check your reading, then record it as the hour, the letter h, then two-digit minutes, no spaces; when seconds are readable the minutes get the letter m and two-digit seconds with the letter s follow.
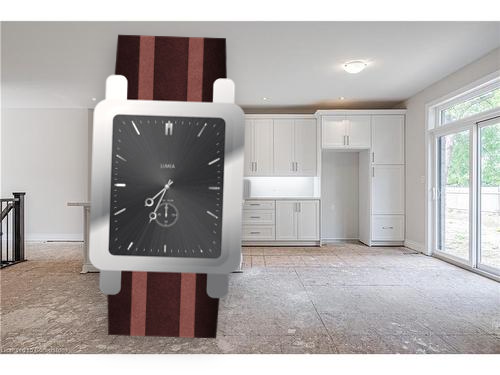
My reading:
7h34
